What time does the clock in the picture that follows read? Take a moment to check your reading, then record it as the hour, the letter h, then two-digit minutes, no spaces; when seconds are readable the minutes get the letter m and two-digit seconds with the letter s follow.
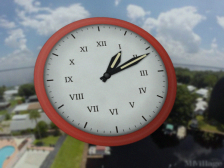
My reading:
1h11
